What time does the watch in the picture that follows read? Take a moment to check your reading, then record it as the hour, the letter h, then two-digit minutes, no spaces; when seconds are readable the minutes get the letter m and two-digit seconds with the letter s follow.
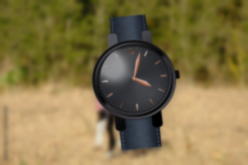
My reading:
4h03
